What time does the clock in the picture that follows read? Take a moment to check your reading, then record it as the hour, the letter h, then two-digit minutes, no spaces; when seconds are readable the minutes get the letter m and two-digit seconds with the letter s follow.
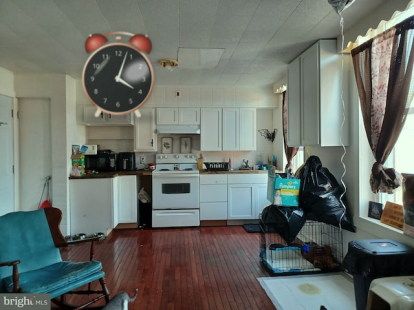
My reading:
4h03
